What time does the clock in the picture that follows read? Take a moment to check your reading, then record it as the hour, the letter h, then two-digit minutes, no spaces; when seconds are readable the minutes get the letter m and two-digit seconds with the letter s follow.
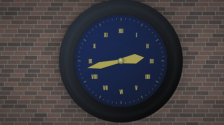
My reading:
2h43
